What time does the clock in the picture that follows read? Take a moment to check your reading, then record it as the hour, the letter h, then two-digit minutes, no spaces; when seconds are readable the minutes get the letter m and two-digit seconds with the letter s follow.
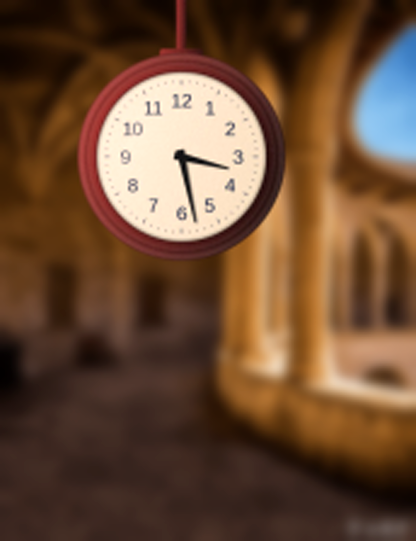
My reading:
3h28
